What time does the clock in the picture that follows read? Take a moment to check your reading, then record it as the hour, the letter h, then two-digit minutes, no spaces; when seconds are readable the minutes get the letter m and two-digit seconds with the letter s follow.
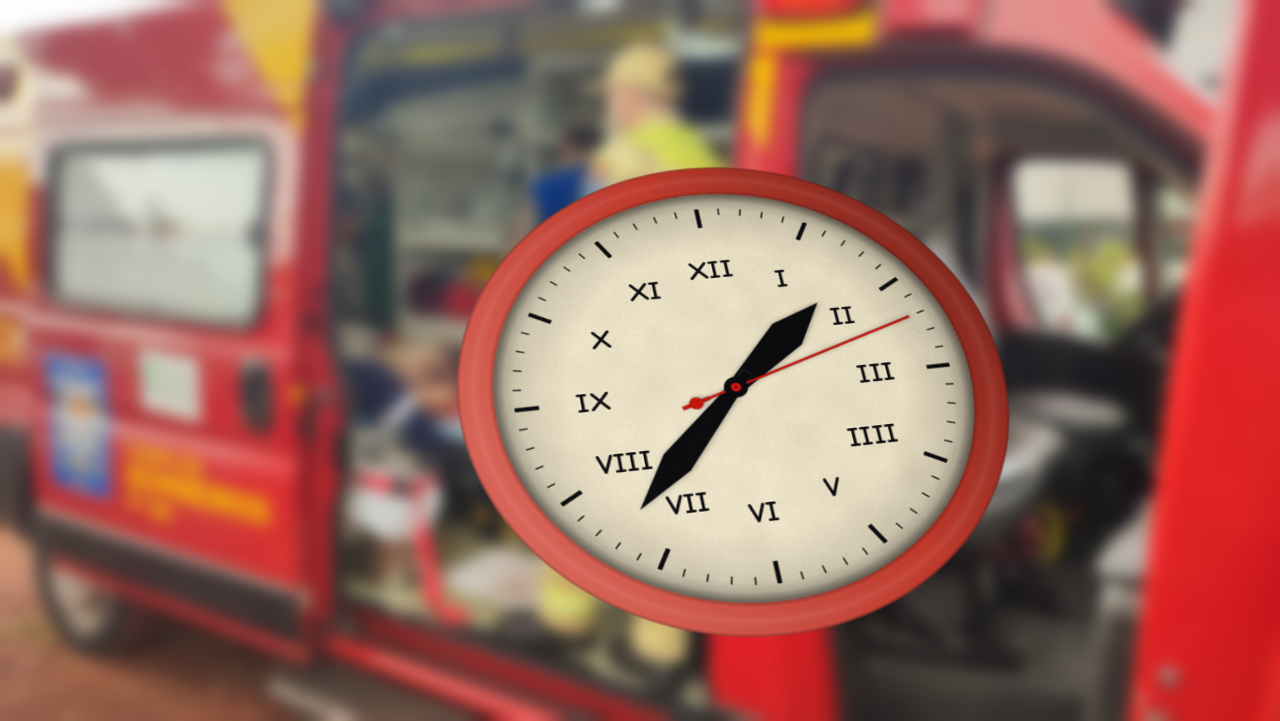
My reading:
1h37m12s
